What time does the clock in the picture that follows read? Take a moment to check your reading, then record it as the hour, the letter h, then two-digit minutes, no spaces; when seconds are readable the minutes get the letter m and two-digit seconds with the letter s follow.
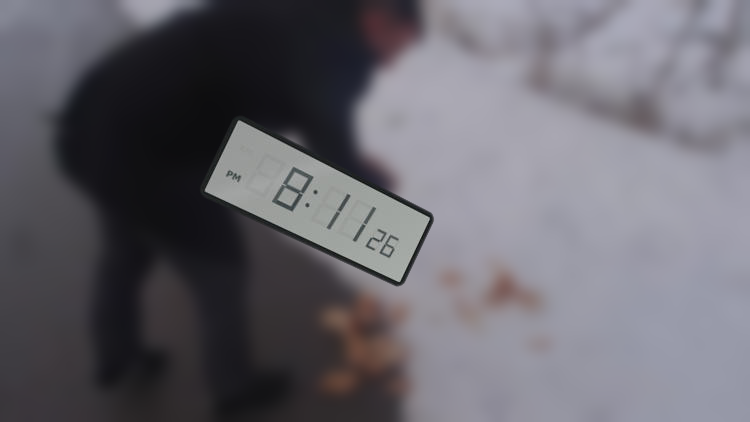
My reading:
8h11m26s
